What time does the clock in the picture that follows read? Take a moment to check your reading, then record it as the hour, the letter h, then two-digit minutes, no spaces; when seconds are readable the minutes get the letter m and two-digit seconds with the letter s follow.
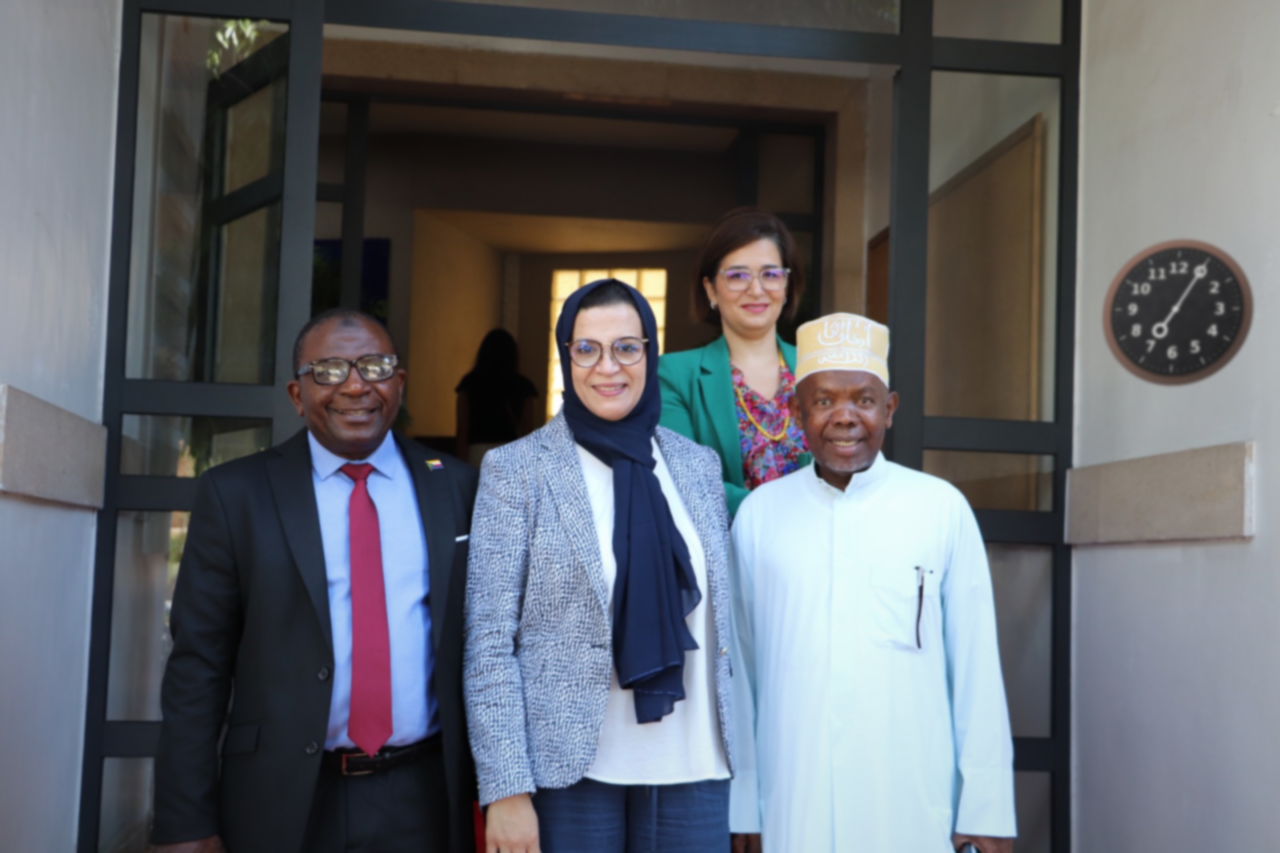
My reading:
7h05
